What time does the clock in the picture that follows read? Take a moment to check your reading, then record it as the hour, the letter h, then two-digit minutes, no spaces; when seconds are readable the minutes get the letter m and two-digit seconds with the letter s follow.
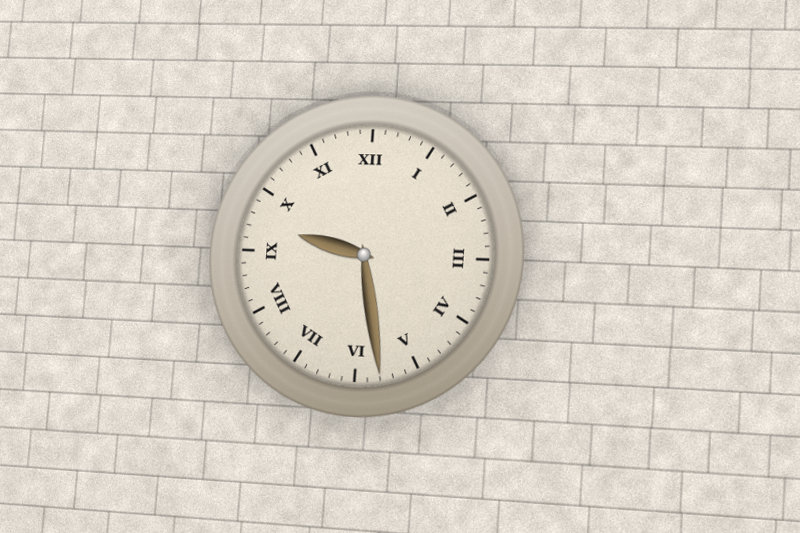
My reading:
9h28
